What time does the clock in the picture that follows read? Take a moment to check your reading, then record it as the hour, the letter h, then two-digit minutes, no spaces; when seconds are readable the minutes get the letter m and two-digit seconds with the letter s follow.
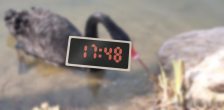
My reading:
17h48
